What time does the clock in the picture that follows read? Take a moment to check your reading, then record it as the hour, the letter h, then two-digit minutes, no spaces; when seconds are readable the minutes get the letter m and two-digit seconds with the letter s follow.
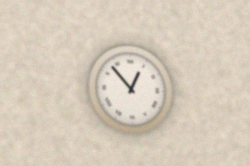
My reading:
12h53
